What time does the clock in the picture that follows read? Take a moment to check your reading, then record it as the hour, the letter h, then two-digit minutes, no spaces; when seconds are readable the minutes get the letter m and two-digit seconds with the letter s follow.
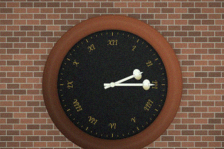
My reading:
2h15
